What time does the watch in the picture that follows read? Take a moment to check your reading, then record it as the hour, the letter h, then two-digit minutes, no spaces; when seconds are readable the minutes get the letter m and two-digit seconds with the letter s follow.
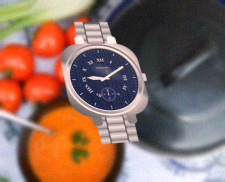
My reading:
9h10
